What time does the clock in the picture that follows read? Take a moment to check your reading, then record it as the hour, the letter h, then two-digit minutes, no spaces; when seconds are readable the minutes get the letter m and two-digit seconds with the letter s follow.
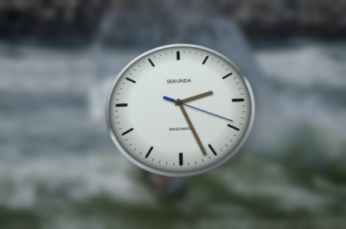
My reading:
2h26m19s
